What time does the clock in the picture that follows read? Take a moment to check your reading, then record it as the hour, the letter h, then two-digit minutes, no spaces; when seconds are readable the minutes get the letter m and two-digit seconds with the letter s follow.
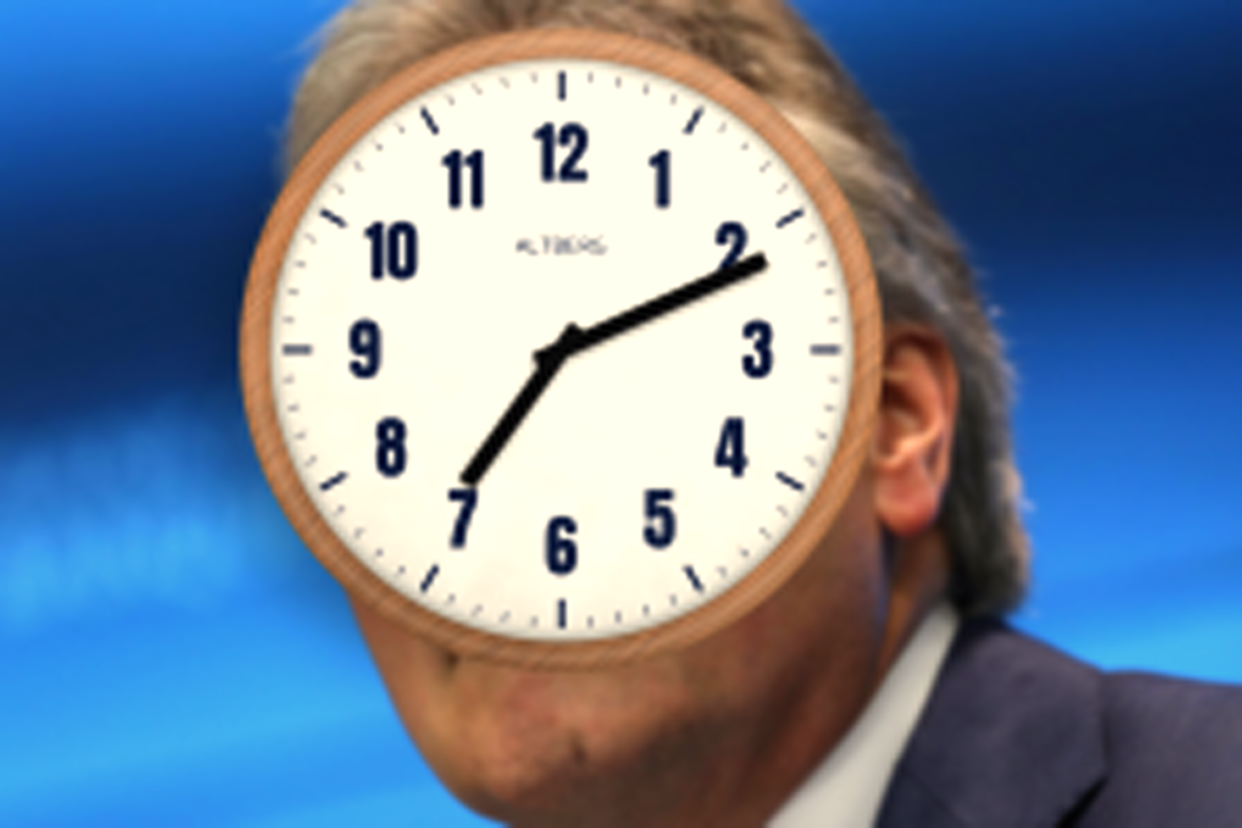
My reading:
7h11
